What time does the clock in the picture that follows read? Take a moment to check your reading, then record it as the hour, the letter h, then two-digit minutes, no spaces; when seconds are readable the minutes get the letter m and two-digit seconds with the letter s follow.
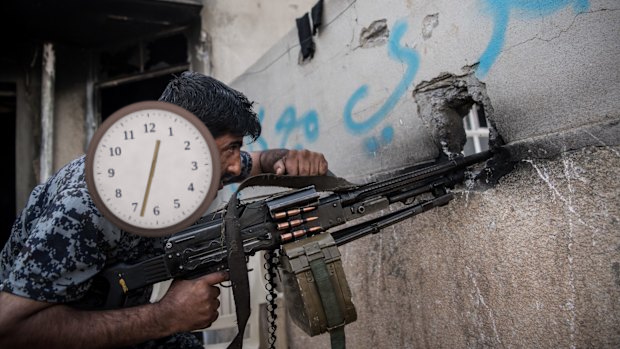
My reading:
12h33
